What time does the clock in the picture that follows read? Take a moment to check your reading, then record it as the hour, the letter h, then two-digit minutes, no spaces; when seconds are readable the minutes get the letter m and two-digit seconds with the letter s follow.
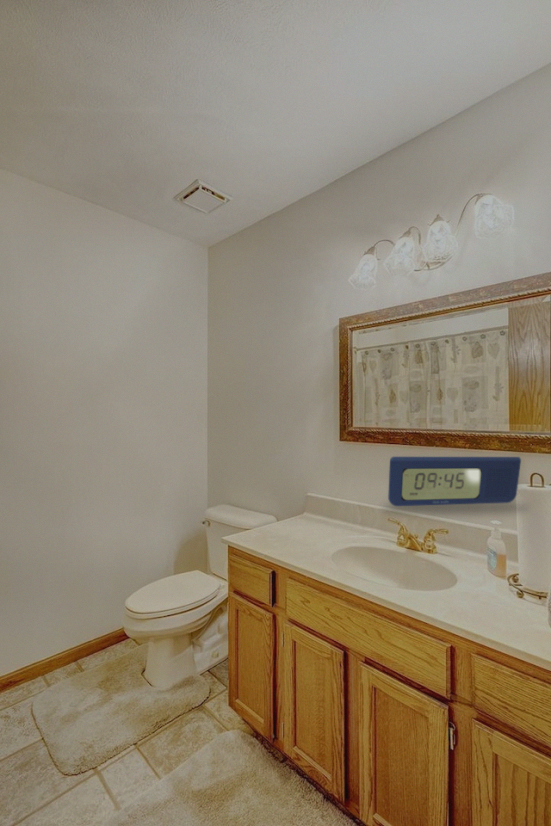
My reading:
9h45
